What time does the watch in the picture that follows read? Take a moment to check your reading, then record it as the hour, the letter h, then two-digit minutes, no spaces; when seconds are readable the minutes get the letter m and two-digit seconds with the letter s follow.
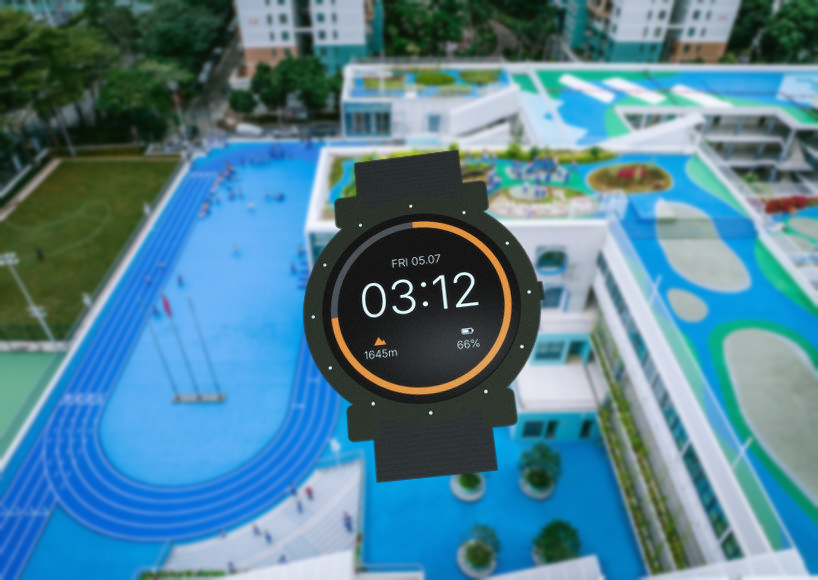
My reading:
3h12
